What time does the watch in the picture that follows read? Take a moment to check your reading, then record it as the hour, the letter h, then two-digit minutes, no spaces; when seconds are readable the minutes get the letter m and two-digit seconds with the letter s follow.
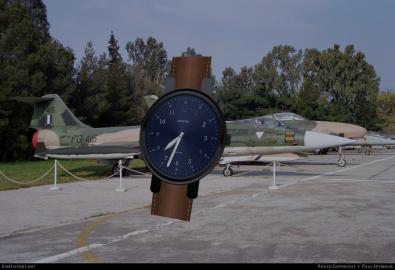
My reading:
7h33
